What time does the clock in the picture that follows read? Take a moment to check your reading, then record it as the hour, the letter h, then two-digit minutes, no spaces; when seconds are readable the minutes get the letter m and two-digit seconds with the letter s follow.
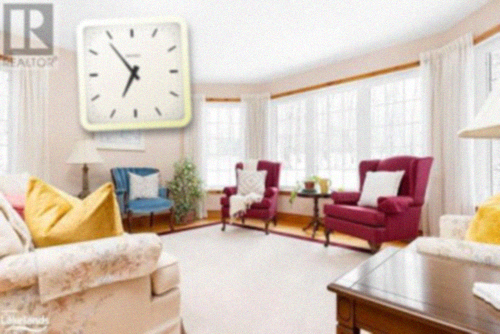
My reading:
6h54
